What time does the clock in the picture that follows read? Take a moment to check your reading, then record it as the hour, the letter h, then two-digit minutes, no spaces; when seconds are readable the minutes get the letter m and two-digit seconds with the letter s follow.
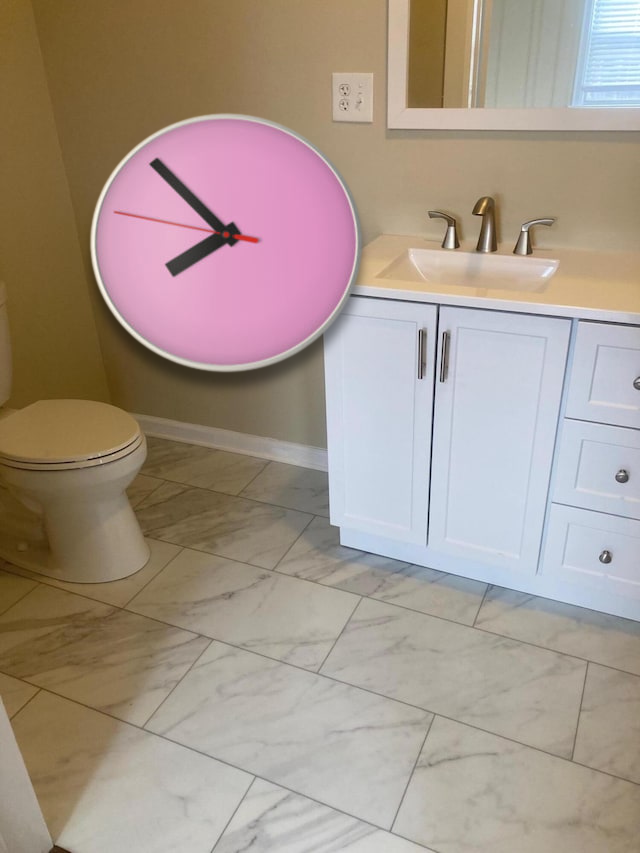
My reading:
7h52m47s
